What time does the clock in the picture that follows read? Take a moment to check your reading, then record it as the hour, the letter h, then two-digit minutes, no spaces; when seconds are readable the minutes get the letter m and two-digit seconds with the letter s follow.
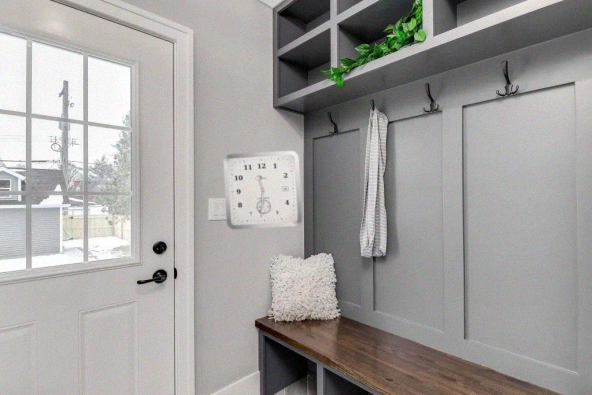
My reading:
11h31
